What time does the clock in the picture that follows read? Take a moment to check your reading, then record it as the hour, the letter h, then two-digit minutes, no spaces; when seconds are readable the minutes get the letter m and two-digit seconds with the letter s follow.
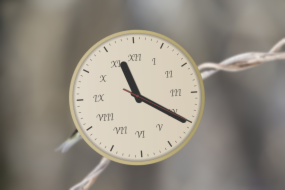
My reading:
11h20m20s
